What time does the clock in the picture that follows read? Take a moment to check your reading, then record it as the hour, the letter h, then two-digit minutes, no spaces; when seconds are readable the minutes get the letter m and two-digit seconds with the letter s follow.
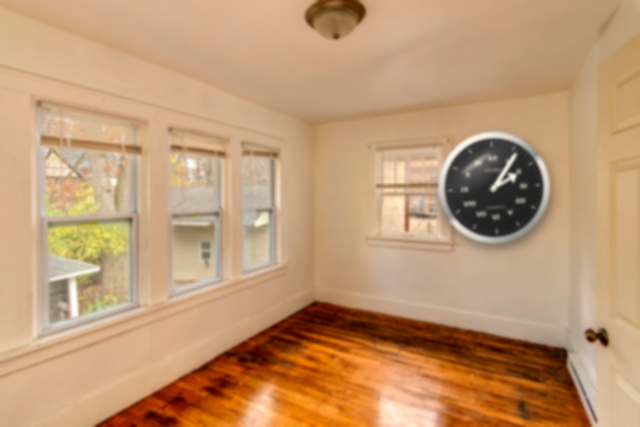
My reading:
2h06
